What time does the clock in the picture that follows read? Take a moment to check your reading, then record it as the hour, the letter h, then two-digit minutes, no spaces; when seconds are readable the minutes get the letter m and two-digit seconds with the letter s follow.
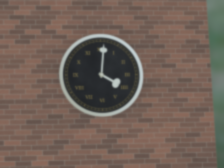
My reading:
4h01
